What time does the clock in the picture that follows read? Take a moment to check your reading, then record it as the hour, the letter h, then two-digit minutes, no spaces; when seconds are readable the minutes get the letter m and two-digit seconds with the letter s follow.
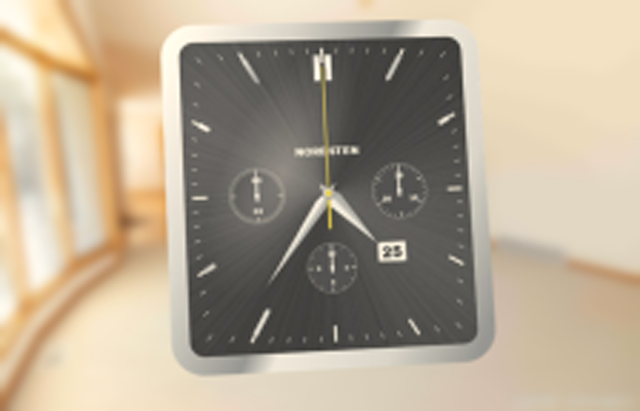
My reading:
4h36
